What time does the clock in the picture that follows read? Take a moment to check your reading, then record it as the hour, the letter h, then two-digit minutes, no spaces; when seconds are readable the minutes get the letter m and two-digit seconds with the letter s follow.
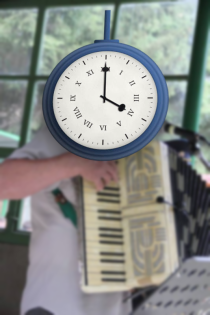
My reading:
4h00
